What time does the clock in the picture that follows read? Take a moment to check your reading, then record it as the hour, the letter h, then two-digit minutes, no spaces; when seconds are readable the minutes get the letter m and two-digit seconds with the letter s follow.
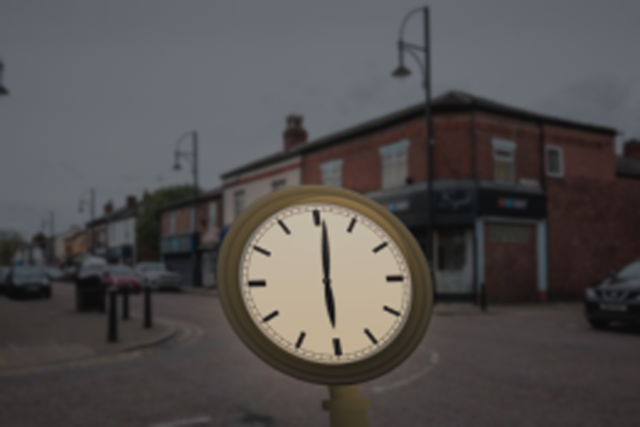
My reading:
6h01
